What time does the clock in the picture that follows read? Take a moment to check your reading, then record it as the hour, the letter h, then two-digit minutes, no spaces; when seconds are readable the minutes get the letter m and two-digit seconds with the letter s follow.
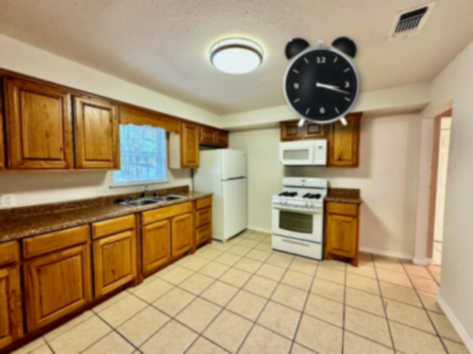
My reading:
3h18
